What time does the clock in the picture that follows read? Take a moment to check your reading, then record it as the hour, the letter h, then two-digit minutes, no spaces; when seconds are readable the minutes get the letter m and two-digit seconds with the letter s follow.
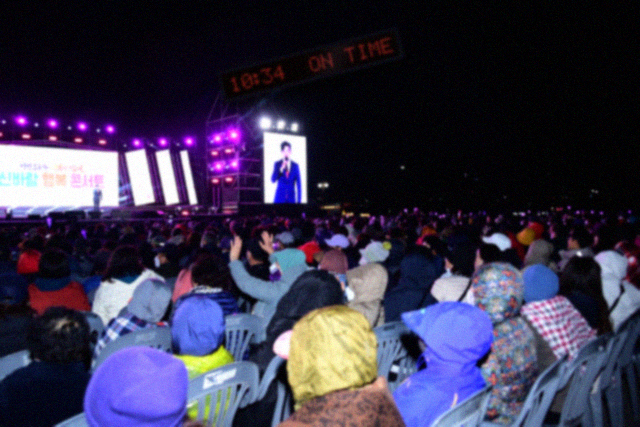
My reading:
10h34
